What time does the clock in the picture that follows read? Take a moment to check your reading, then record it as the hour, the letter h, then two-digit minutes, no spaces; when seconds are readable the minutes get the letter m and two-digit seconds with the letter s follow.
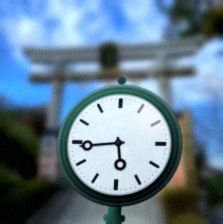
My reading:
5h44
